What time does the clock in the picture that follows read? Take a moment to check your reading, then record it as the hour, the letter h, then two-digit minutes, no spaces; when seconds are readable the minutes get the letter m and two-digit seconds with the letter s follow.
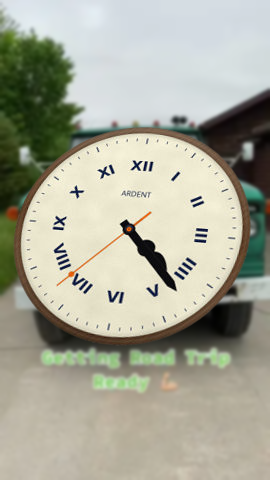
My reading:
4h22m37s
